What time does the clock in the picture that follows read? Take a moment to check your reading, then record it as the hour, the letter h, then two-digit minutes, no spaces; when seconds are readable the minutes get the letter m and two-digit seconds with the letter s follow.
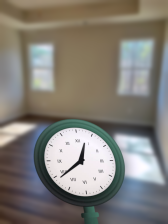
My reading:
12h39
